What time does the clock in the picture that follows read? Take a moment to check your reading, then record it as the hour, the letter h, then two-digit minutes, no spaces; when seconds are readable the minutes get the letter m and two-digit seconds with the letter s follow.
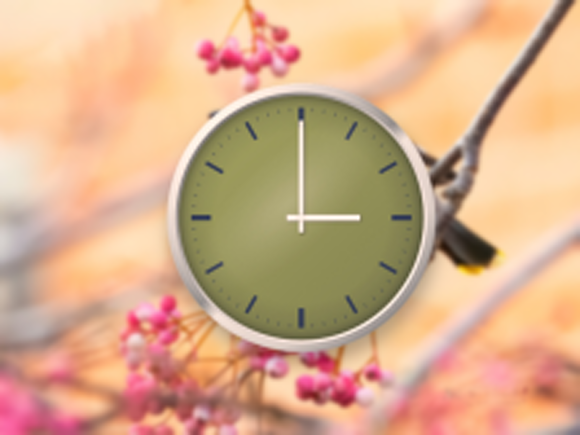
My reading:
3h00
